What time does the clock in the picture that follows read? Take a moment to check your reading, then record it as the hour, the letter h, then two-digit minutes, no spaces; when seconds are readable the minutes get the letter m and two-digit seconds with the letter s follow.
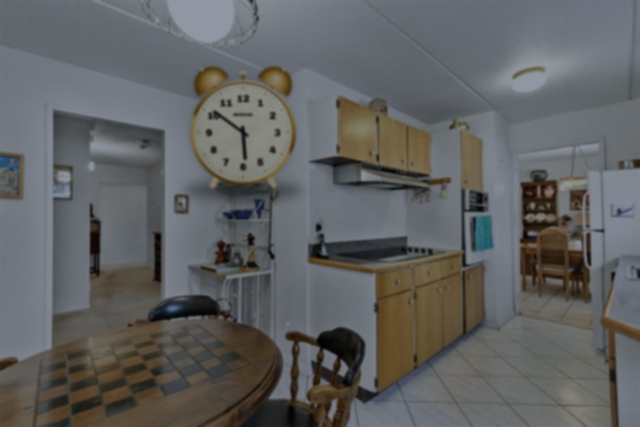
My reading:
5h51
